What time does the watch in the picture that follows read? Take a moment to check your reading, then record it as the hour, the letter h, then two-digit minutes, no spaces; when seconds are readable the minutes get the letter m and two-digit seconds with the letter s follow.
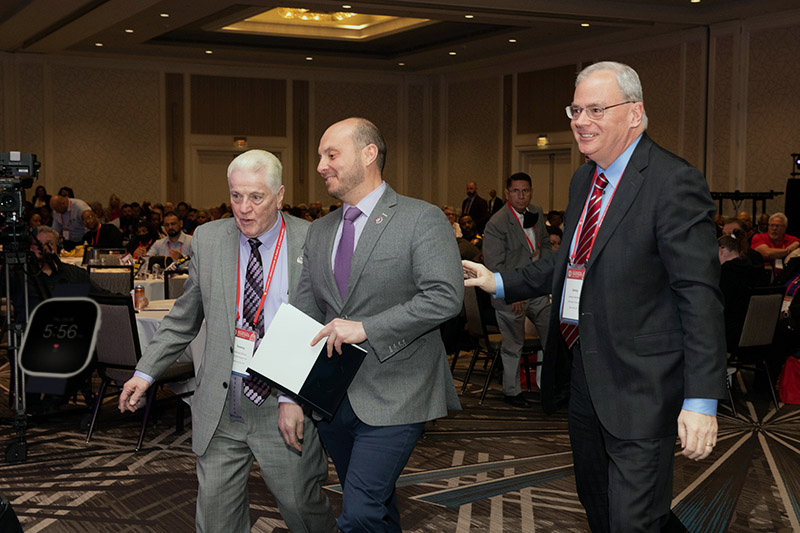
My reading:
5h56
